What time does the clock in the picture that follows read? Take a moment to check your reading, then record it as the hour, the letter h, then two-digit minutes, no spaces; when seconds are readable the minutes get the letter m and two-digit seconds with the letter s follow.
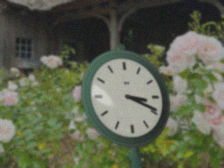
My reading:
3h19
